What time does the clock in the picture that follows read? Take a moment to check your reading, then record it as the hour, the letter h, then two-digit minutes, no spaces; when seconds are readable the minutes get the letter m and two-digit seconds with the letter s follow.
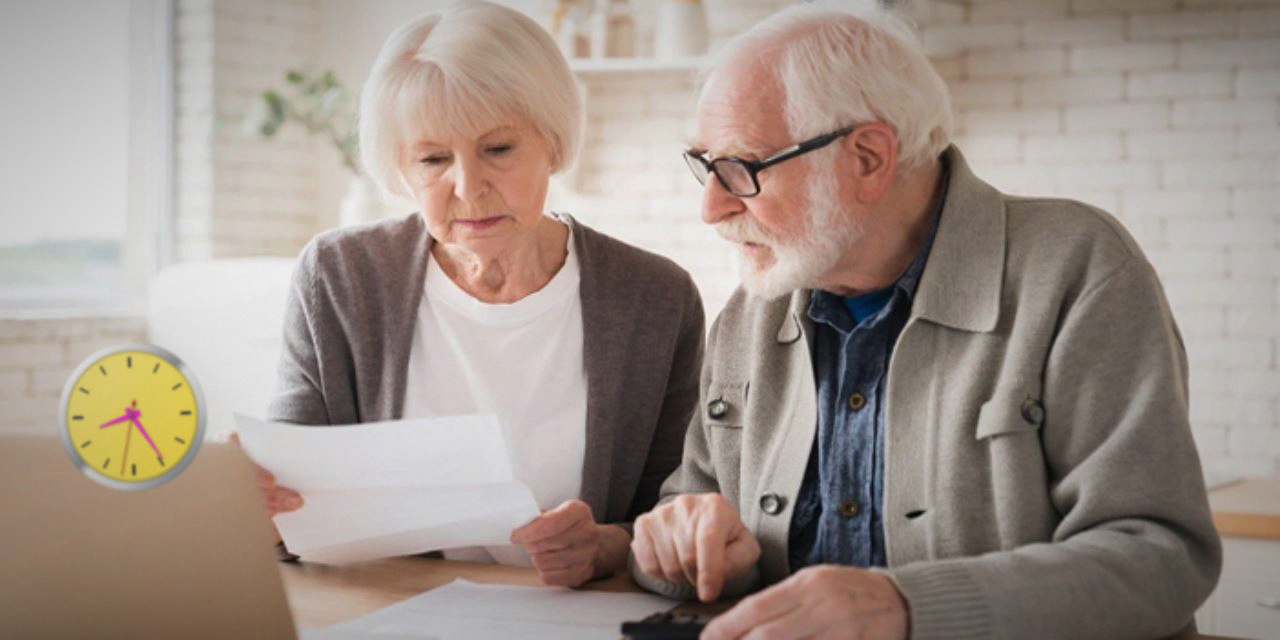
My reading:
8h24m32s
